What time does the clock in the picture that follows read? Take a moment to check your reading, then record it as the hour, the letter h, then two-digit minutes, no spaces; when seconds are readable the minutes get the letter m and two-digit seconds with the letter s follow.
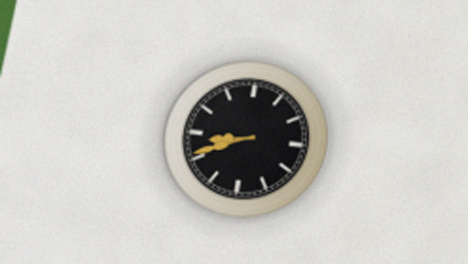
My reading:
8h41
